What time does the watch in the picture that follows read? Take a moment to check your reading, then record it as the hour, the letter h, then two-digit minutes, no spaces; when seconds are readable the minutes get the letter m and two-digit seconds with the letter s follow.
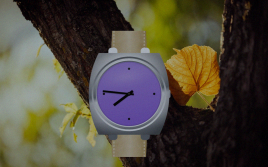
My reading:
7h46
